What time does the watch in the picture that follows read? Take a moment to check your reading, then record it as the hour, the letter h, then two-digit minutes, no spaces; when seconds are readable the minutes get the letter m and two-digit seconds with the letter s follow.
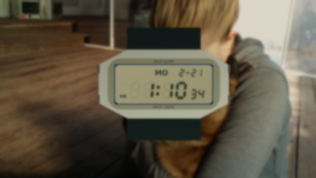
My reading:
1h10
